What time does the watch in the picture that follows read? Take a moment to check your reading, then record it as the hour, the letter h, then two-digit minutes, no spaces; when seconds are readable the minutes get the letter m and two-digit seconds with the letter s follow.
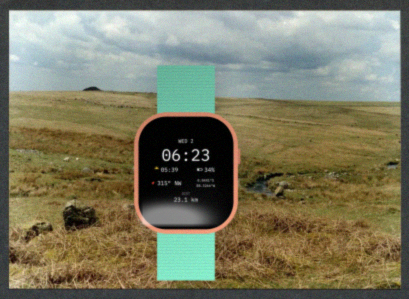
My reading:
6h23
